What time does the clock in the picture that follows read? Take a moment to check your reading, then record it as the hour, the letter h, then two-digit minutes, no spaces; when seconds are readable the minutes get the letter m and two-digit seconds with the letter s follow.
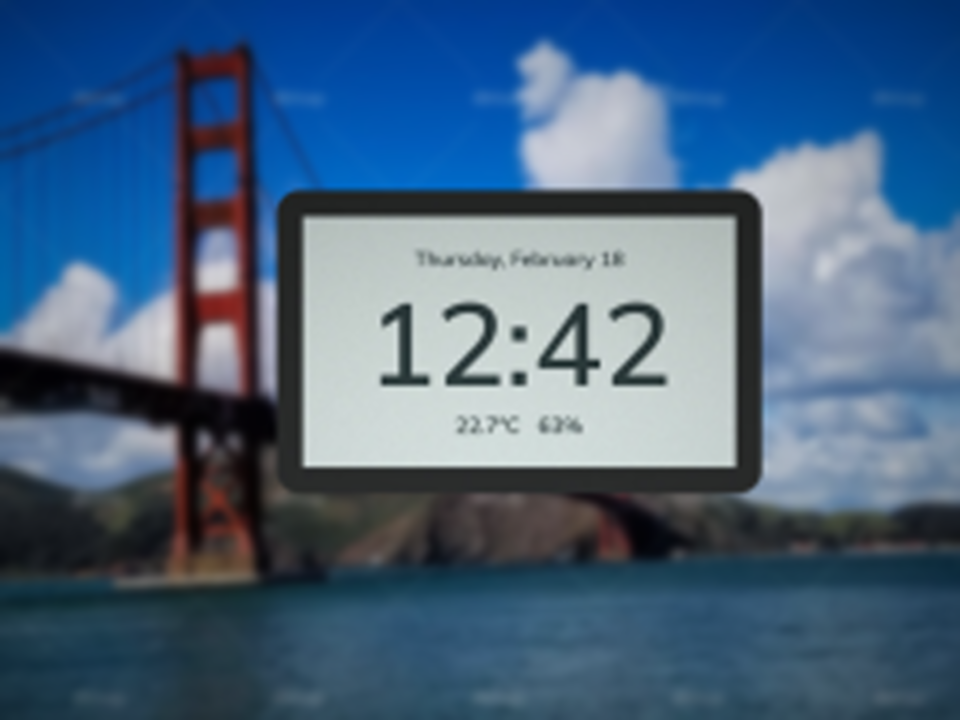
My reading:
12h42
